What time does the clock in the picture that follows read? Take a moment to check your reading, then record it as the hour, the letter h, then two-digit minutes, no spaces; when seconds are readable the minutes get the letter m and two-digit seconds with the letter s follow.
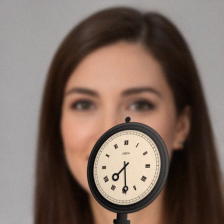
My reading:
7h29
